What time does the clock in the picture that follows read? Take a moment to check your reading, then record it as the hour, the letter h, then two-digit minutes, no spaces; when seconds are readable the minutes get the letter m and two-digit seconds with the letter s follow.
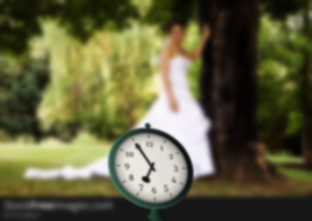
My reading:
6h55
